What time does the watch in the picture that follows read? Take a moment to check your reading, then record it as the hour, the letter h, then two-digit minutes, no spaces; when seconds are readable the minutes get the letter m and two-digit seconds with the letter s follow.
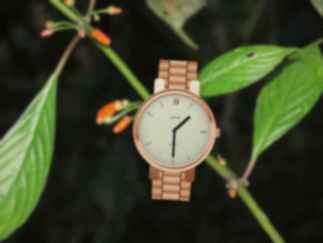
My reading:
1h30
